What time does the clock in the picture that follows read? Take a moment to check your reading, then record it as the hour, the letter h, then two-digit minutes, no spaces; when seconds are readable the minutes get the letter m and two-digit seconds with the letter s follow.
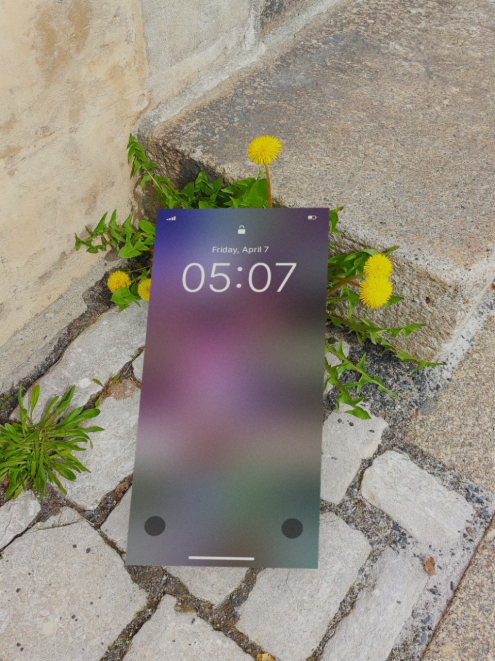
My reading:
5h07
